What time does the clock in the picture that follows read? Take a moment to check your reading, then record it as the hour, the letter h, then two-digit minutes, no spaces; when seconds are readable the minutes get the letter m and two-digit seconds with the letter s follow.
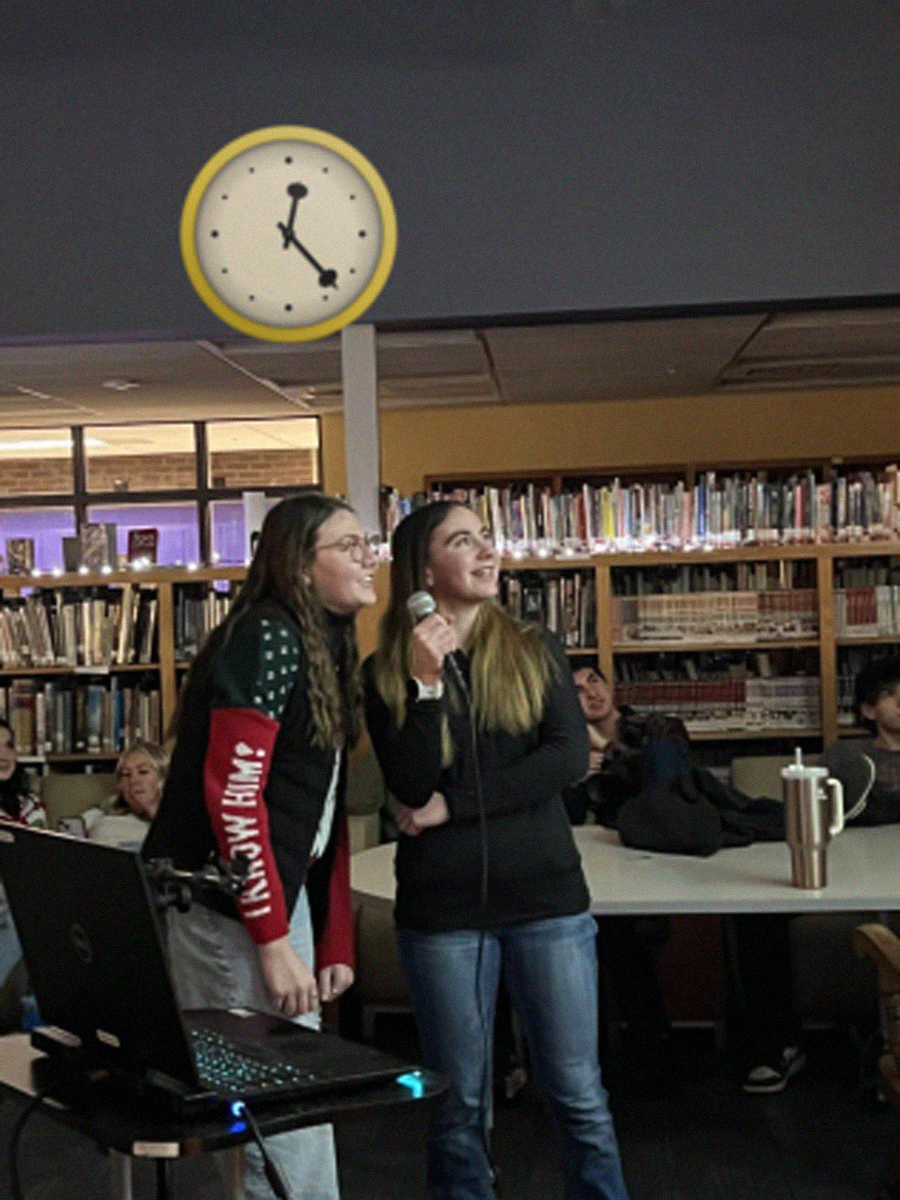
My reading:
12h23
